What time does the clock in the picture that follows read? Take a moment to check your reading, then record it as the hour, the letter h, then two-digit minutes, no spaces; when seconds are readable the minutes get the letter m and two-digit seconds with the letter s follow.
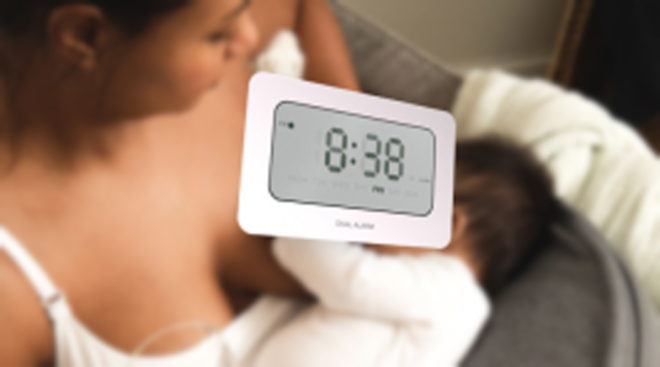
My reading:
8h38
